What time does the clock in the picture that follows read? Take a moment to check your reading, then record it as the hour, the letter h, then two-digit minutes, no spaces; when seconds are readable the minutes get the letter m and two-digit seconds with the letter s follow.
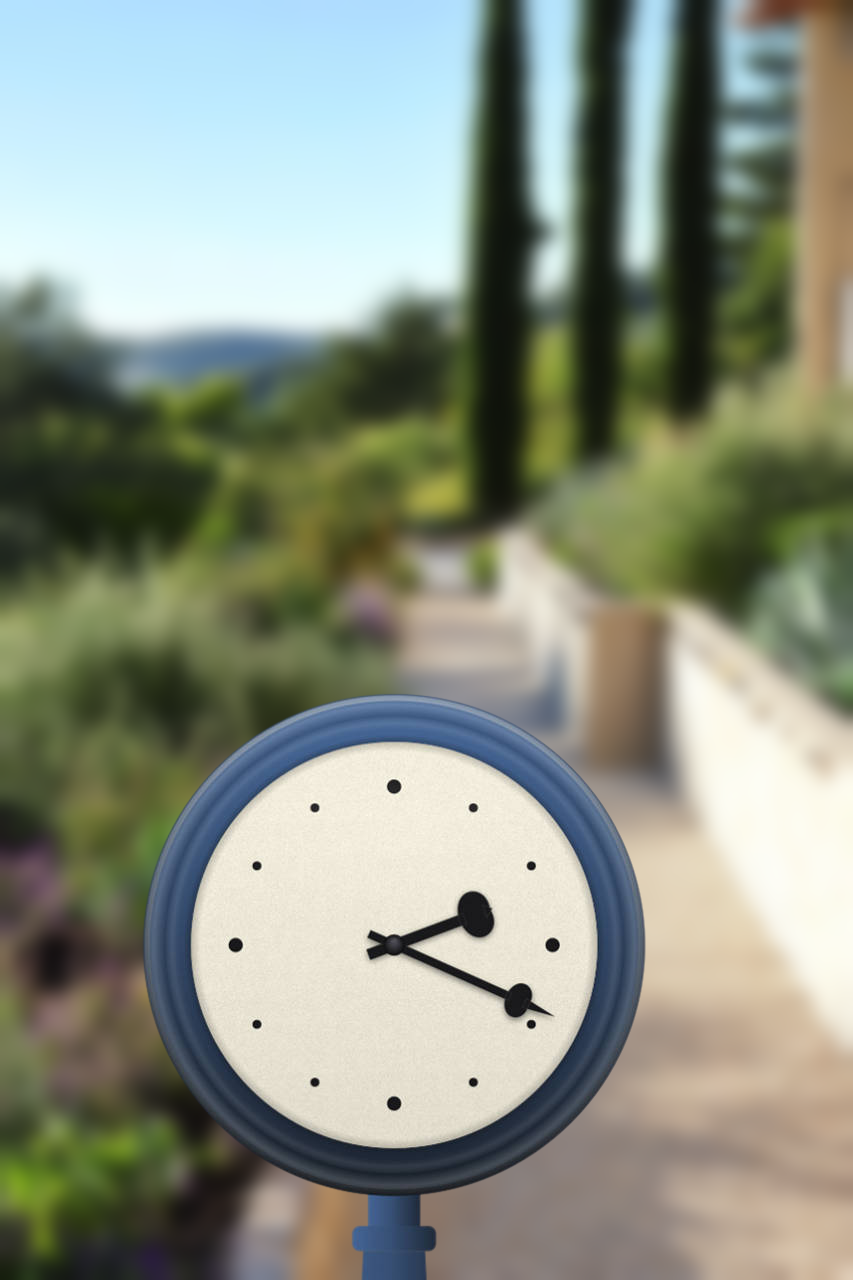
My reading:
2h19
